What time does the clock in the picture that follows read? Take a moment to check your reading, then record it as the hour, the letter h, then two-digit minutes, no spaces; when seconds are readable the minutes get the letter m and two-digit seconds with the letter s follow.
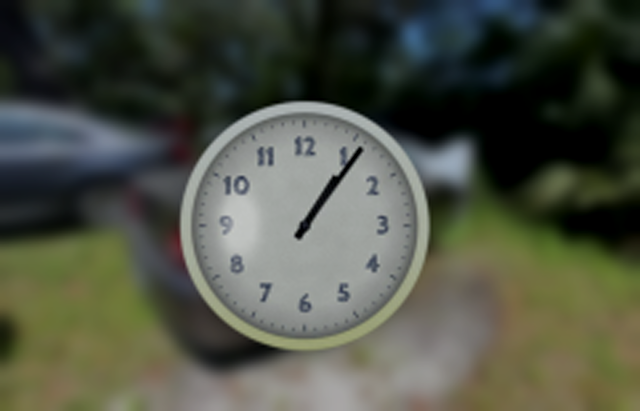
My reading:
1h06
